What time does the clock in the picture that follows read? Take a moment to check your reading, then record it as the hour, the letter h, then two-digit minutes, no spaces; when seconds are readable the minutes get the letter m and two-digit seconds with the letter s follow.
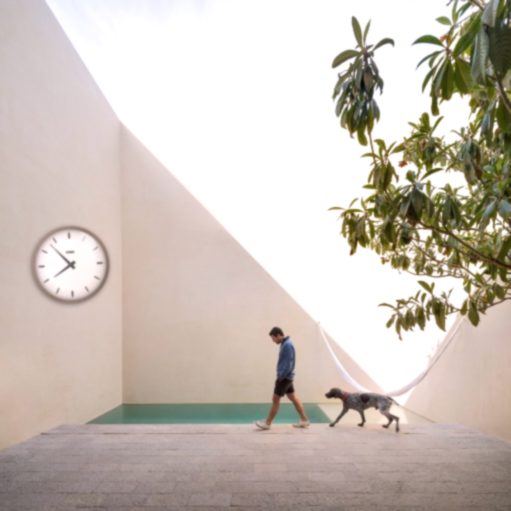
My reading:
7h53
